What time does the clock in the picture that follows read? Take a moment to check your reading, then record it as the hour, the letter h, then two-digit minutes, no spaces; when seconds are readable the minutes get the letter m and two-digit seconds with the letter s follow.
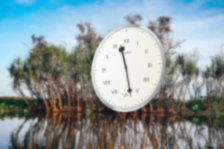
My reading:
11h28
